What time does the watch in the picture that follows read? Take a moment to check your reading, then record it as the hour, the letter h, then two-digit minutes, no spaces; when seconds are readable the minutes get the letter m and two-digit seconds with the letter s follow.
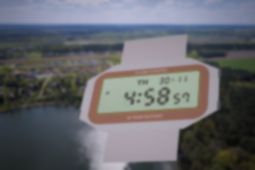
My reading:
4h58
